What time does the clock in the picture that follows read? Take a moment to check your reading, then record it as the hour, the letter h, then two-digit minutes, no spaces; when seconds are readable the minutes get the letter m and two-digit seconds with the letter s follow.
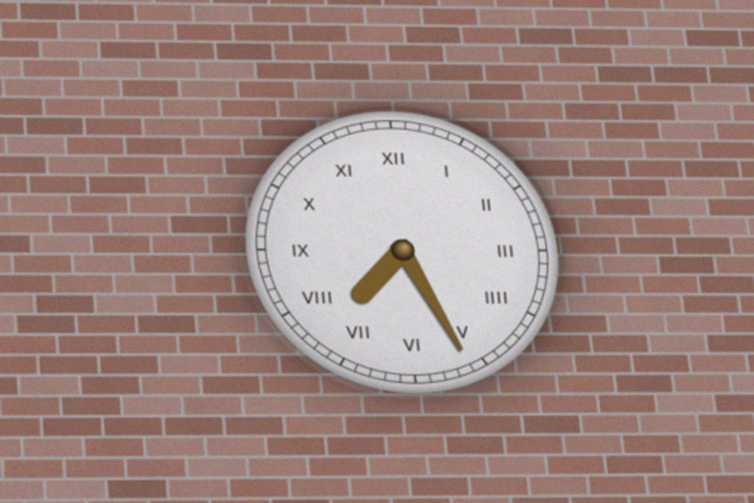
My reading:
7h26
